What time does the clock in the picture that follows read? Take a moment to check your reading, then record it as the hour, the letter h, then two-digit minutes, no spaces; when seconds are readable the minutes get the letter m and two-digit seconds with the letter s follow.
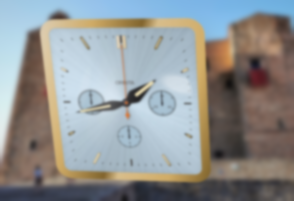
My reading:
1h43
